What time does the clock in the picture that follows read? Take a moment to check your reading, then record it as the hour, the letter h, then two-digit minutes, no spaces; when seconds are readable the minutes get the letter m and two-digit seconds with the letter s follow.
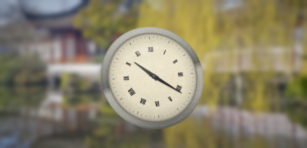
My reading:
10h21
